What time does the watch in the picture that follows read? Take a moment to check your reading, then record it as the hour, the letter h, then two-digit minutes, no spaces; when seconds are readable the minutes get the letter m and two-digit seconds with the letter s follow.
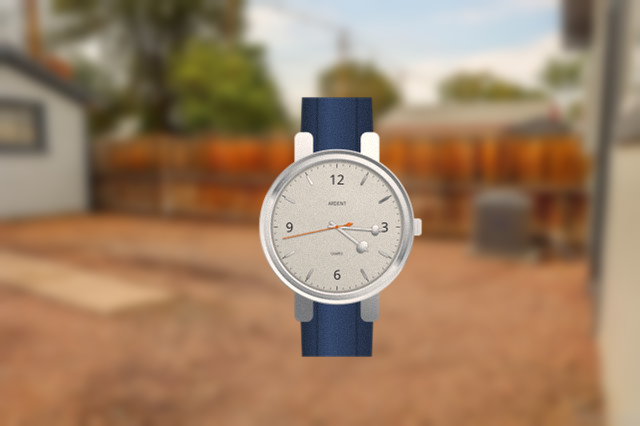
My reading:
4h15m43s
